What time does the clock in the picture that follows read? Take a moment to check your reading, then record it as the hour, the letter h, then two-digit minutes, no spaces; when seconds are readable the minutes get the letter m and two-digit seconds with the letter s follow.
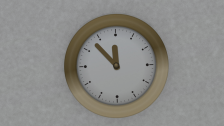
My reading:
11h53
